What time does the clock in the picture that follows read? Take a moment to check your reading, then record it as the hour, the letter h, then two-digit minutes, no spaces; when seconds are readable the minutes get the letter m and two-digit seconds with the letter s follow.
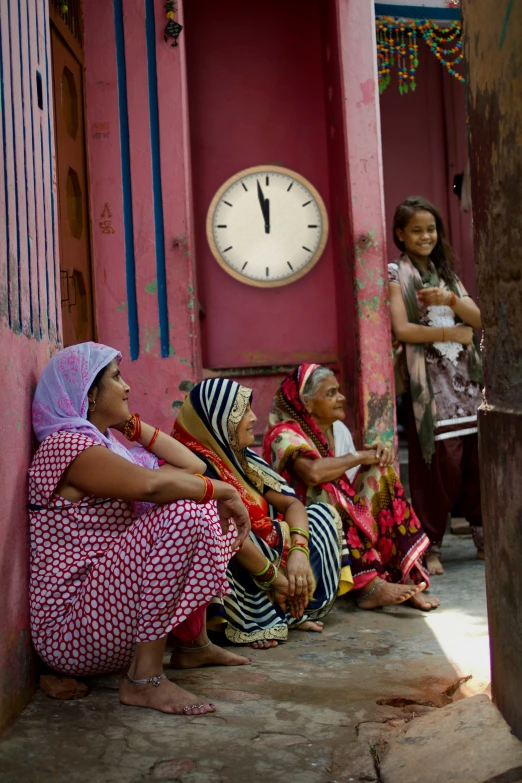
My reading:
11h58
